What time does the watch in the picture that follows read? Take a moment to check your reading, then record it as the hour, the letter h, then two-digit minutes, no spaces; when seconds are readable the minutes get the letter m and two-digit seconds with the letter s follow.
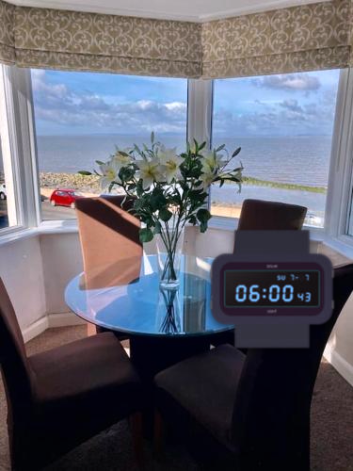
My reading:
6h00
